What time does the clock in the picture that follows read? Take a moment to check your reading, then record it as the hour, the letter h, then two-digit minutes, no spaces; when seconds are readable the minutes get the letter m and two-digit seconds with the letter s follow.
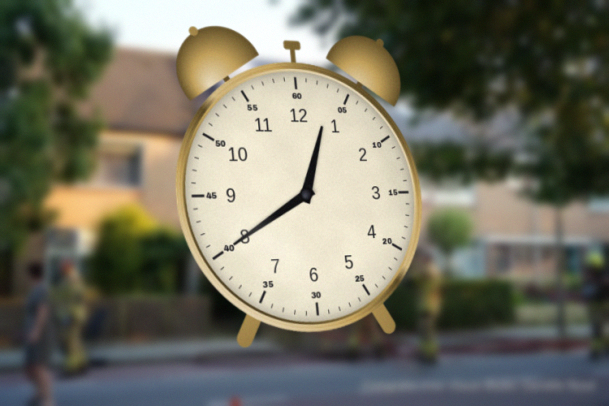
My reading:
12h40
